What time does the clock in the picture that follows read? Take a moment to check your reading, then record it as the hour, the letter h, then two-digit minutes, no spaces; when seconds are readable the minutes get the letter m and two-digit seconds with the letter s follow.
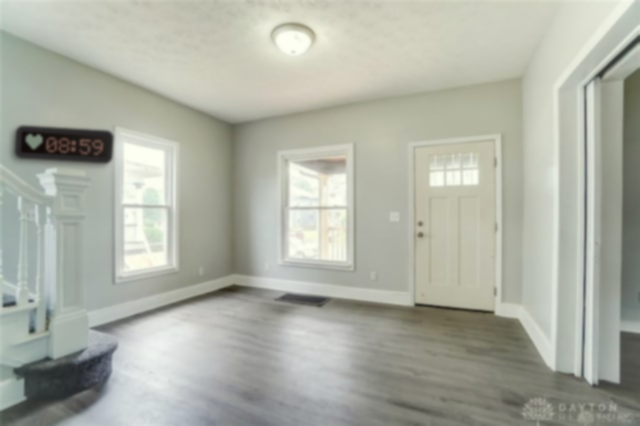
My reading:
8h59
